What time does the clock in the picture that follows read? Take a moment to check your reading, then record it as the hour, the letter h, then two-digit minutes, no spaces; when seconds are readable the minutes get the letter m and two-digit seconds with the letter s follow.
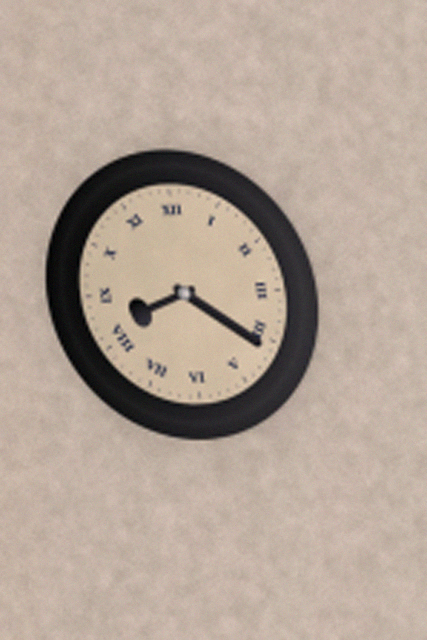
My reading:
8h21
